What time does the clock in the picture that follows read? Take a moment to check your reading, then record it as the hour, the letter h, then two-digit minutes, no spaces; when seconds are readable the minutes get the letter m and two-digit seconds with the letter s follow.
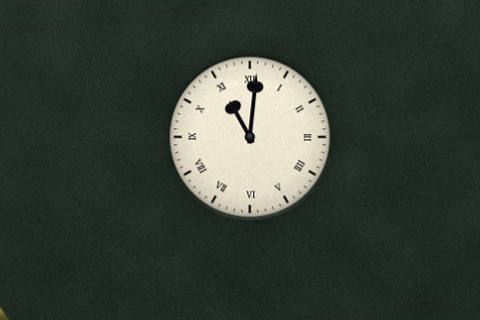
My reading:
11h01
